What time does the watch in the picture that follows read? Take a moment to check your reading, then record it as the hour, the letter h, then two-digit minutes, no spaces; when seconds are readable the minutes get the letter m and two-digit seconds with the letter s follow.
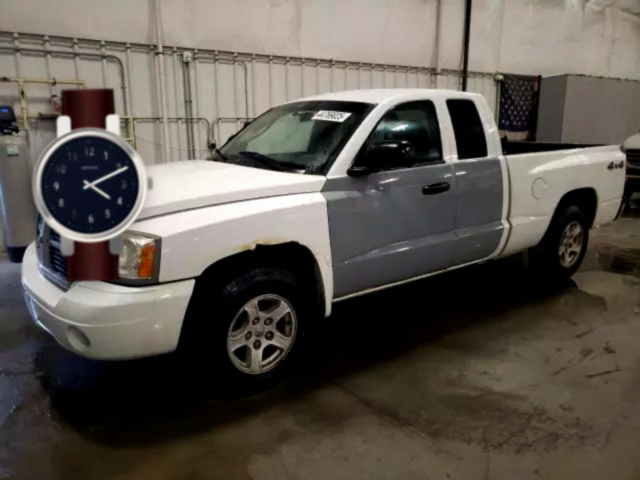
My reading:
4h11
